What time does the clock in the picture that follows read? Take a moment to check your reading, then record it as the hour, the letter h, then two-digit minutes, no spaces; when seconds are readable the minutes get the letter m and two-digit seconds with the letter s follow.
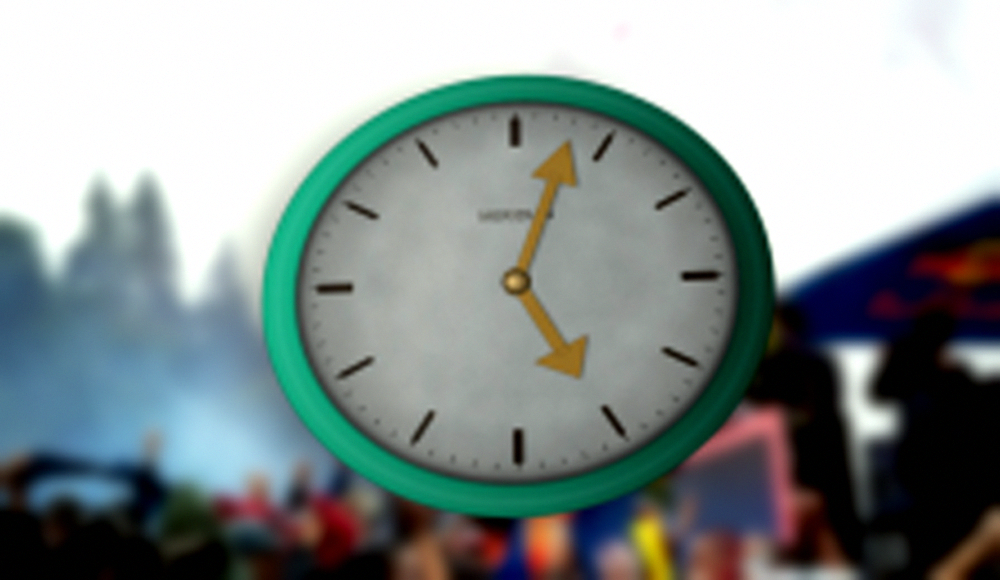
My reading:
5h03
